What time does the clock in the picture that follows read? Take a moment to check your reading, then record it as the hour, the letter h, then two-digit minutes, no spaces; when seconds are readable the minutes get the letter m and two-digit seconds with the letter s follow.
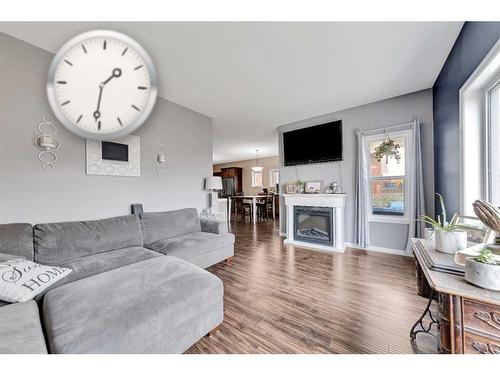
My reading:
1h31
